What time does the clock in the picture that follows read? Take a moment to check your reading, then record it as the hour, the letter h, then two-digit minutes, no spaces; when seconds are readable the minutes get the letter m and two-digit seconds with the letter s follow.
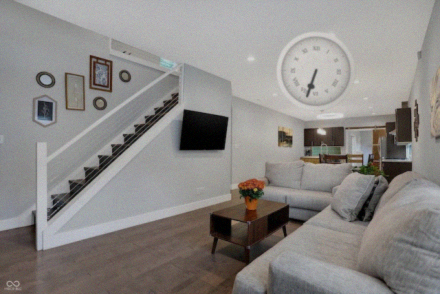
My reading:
6h33
